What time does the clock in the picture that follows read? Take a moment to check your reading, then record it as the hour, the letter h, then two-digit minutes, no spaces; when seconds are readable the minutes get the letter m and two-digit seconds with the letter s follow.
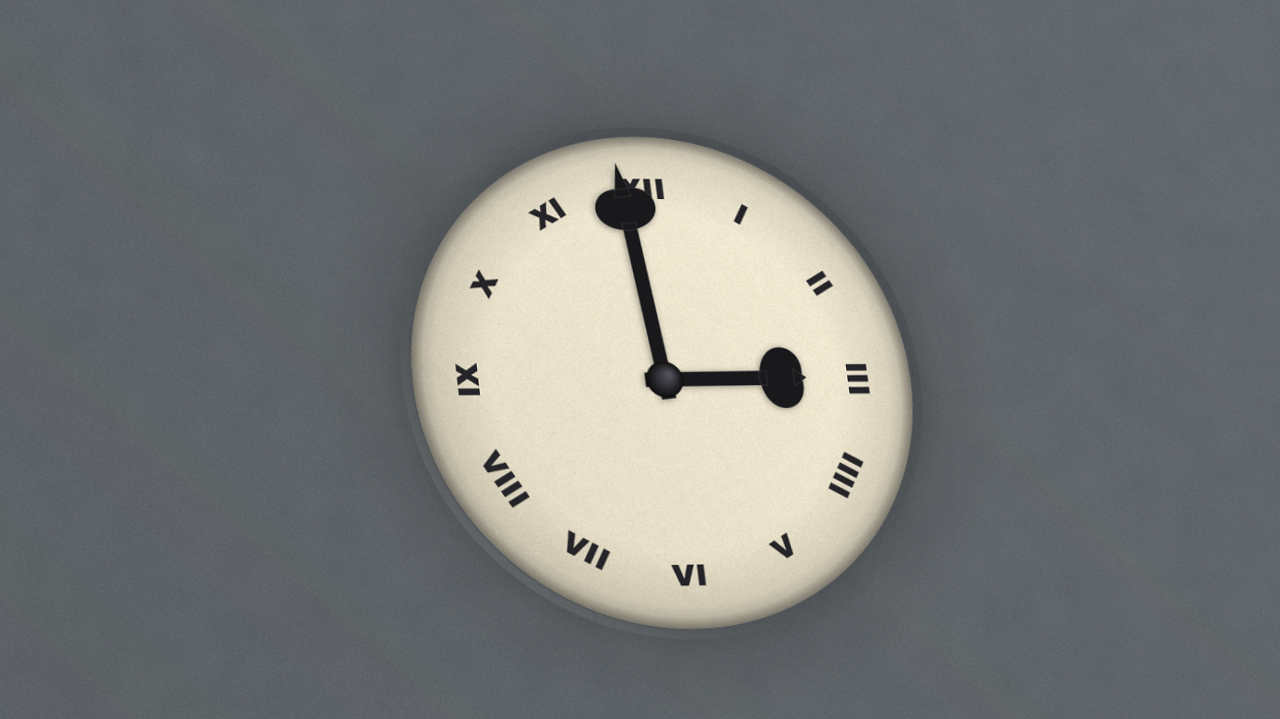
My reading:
2h59
